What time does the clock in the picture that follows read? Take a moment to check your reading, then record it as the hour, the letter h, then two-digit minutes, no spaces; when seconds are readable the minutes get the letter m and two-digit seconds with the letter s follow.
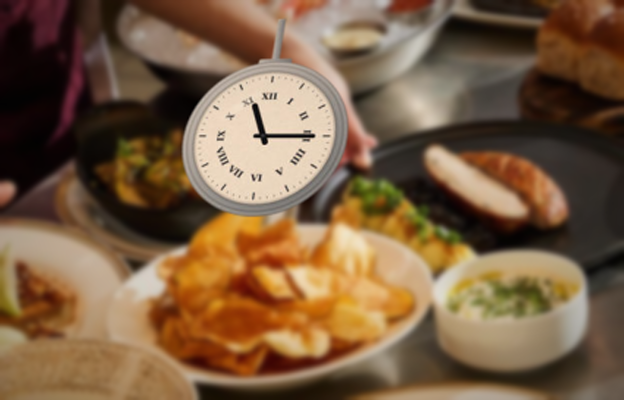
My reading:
11h15
